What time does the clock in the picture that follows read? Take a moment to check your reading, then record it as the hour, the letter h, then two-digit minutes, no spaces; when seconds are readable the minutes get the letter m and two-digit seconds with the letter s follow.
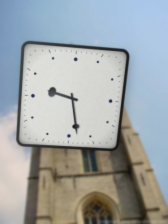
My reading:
9h28
